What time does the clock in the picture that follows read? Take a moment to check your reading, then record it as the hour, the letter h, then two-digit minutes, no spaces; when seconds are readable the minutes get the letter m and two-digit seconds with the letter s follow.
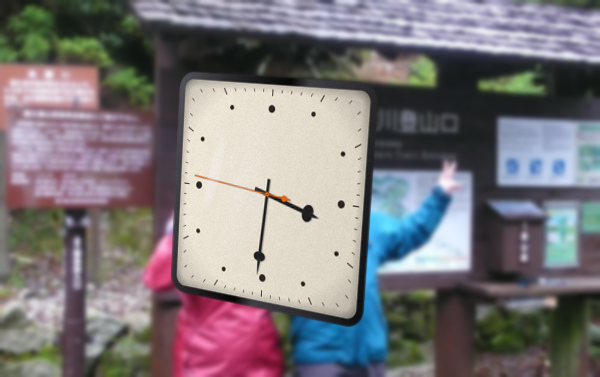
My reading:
3h30m46s
